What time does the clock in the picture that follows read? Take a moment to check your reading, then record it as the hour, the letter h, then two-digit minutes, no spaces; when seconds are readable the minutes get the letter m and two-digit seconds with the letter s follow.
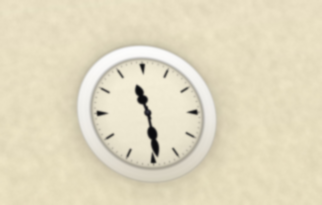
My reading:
11h29
